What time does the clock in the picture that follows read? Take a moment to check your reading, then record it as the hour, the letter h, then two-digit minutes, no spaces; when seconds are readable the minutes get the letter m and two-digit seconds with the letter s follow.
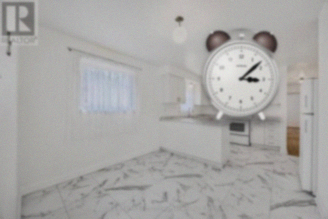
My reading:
3h08
